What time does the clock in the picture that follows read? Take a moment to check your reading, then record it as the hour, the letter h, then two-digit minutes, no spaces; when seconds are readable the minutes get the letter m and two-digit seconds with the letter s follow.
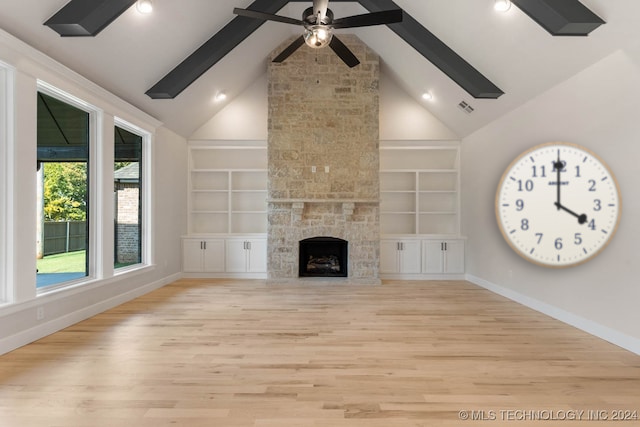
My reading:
4h00
